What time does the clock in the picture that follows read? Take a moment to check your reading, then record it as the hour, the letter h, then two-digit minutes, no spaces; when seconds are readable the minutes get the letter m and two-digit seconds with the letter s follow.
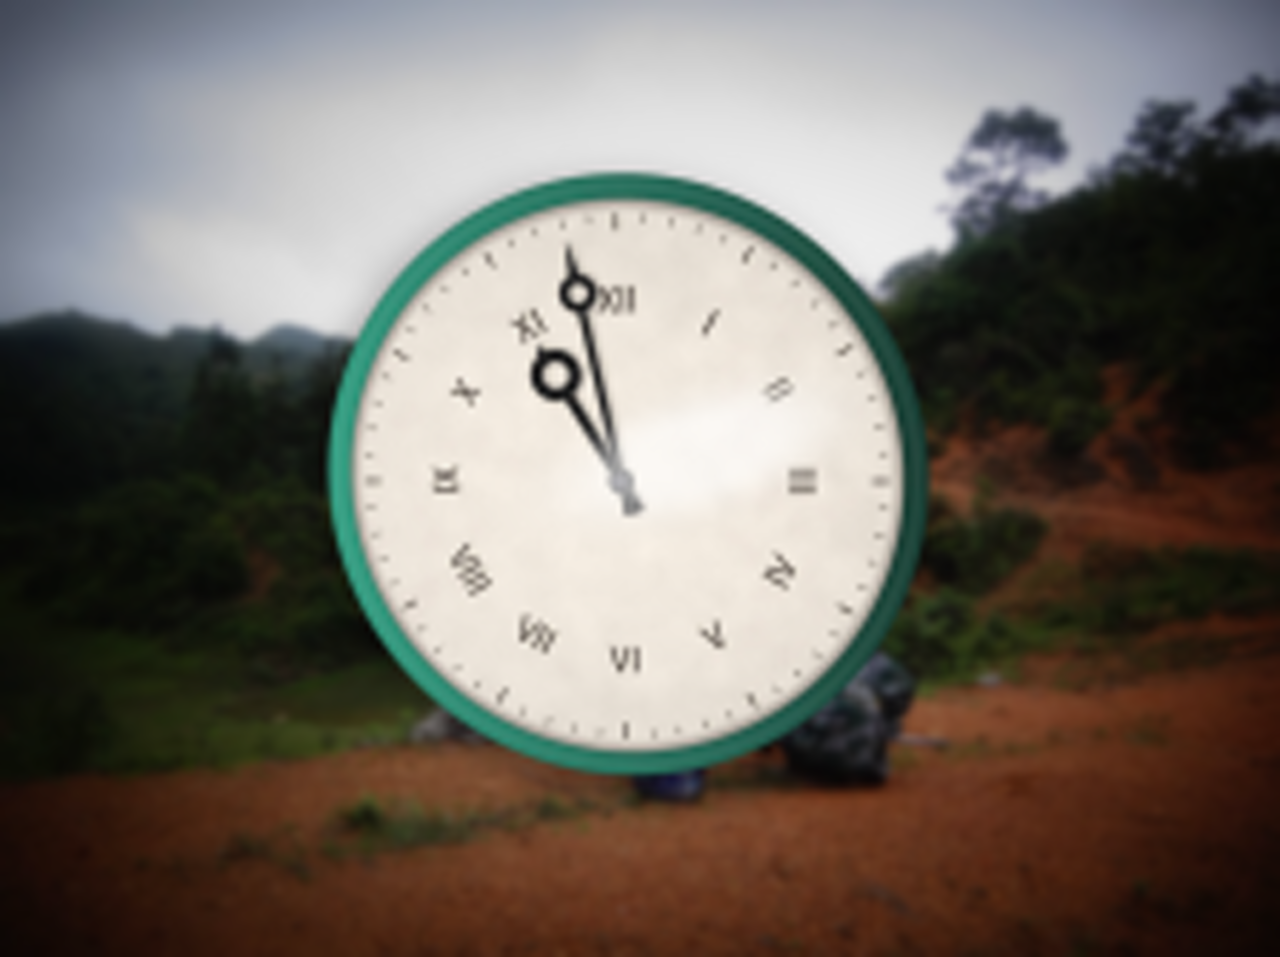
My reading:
10h58
